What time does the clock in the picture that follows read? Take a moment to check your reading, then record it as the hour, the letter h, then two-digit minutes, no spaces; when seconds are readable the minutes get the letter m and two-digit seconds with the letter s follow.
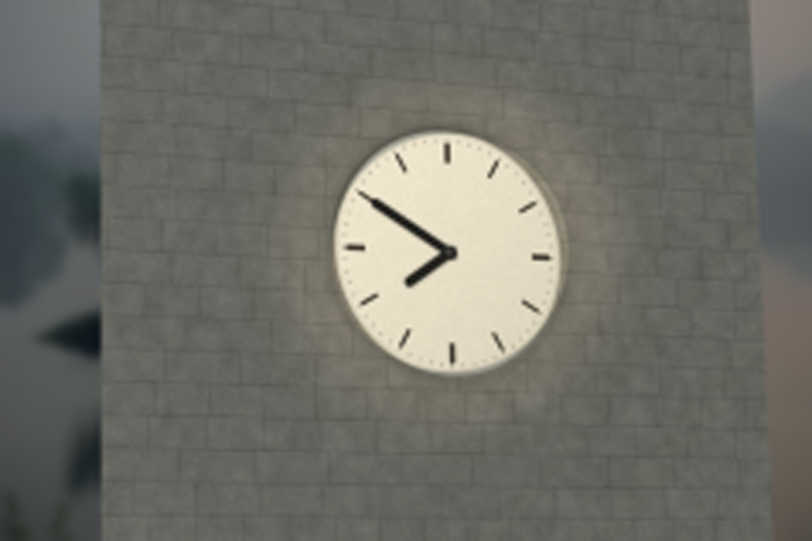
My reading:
7h50
